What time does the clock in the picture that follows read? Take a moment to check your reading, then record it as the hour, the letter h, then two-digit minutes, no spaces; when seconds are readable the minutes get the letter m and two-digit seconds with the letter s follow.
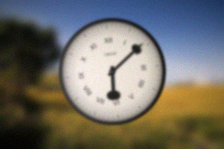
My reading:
6h09
